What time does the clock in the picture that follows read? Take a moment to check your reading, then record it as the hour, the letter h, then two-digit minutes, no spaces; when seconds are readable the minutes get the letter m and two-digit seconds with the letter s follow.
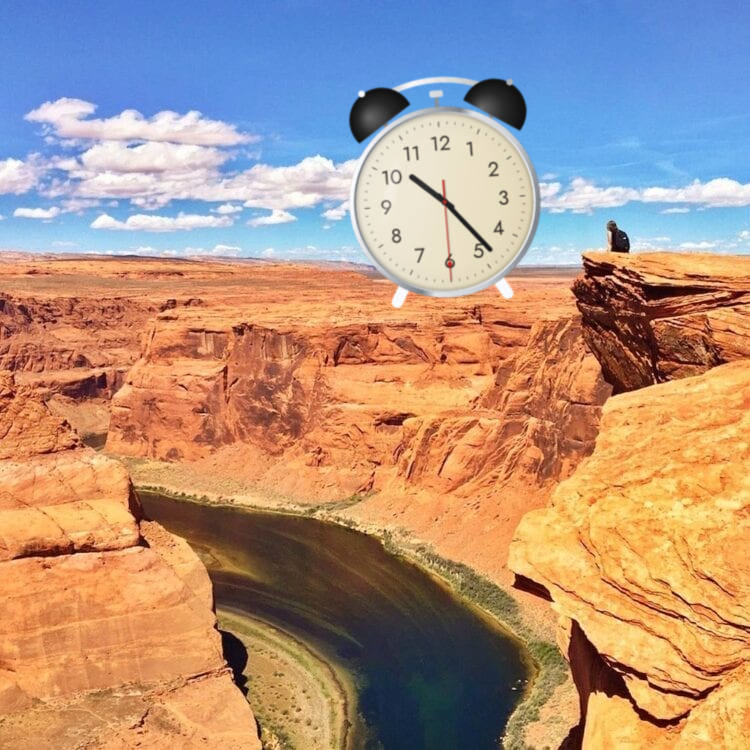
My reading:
10h23m30s
